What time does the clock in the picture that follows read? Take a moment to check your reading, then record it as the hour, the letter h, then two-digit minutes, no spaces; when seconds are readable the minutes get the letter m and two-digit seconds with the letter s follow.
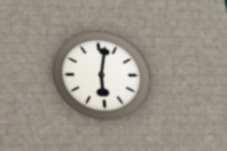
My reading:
6h02
